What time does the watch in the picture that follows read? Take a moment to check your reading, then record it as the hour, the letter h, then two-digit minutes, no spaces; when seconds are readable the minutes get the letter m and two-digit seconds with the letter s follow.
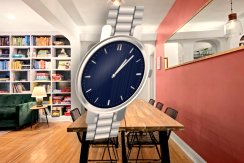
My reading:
1h07
